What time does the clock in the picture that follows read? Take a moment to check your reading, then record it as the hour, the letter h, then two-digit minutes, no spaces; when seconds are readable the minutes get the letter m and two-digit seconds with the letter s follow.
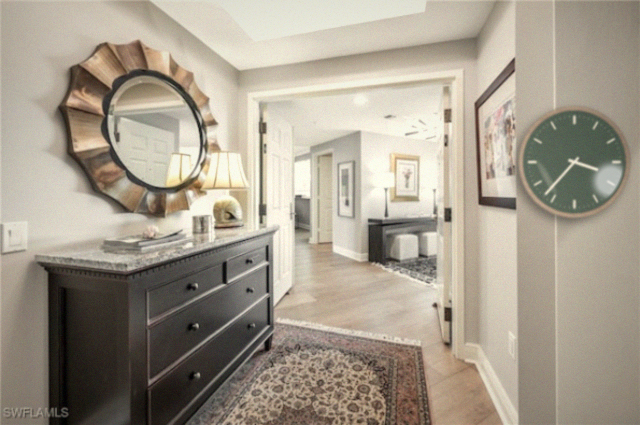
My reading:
3h37
